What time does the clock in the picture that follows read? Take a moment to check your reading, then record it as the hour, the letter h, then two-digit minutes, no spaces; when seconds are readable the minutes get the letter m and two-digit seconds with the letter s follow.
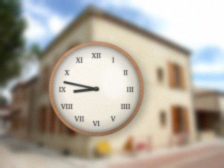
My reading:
8h47
